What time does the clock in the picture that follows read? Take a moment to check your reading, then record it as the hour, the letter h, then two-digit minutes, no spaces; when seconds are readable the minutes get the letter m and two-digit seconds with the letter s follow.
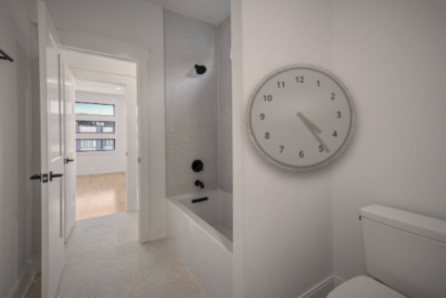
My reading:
4h24
